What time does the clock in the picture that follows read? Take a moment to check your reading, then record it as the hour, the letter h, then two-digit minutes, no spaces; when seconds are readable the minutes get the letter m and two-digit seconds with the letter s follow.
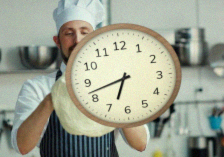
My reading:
6h42
